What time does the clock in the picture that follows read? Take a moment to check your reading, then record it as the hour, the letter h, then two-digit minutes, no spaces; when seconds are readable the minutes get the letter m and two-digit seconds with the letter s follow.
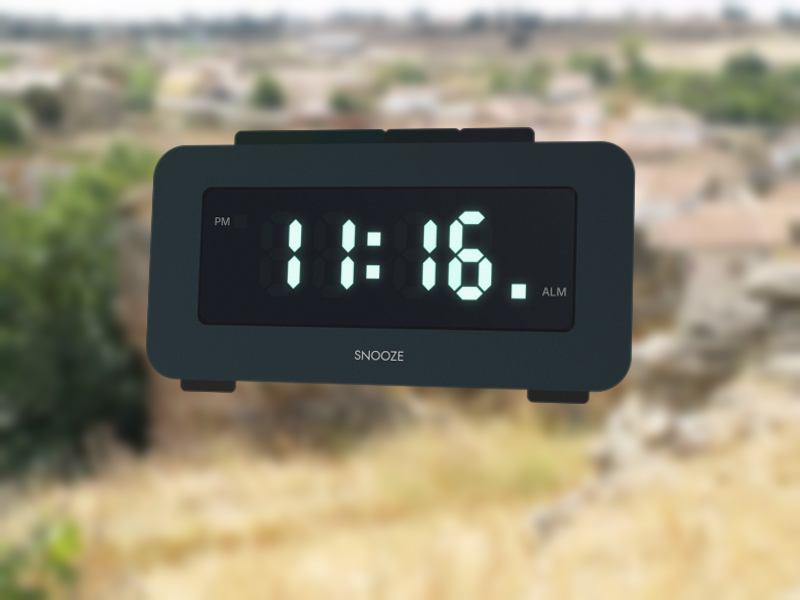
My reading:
11h16
